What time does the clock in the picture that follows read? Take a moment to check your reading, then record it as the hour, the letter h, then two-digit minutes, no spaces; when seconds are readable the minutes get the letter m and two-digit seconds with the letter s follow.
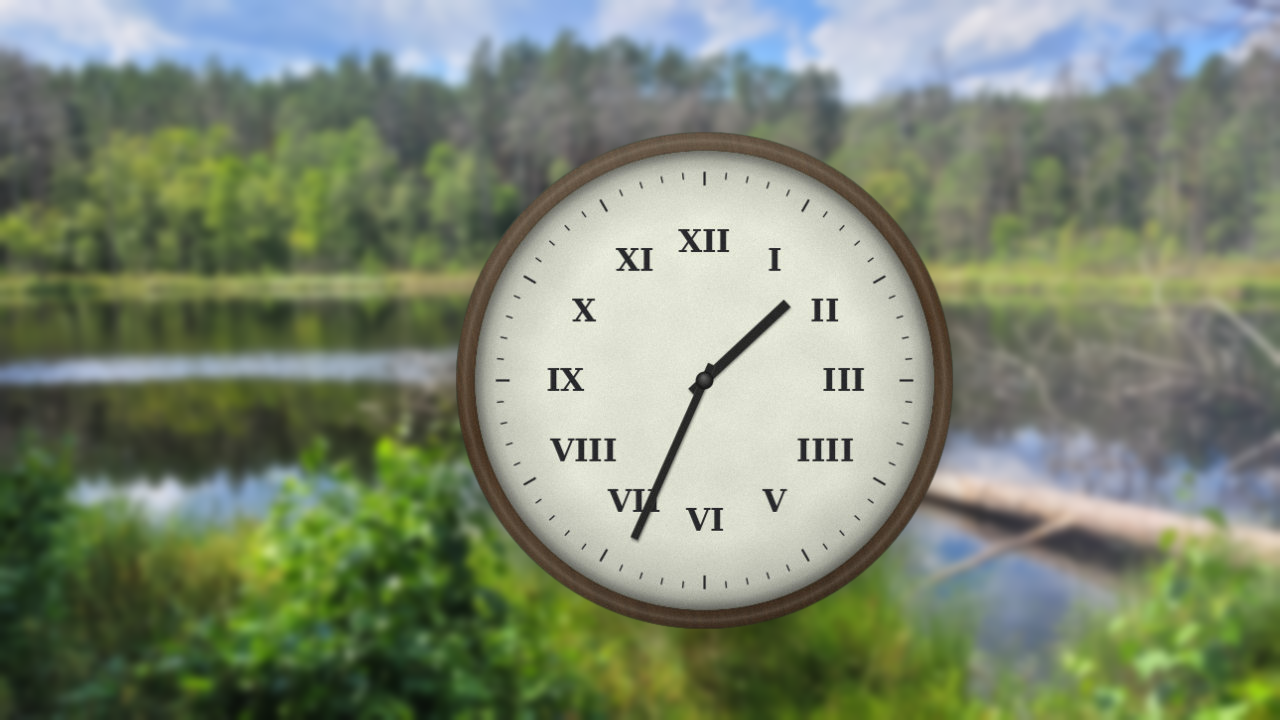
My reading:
1h34
